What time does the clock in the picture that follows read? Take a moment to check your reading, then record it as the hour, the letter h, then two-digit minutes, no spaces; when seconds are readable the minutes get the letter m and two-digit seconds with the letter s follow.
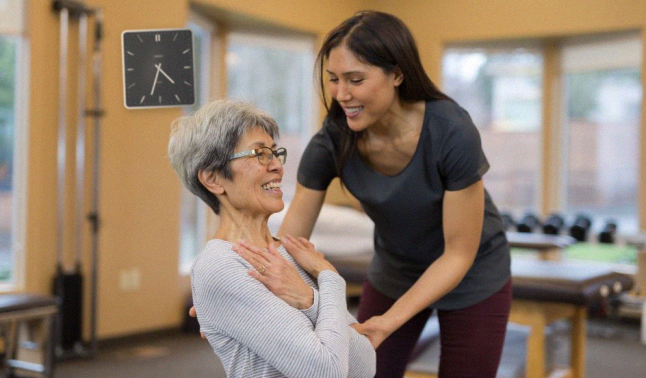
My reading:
4h33
